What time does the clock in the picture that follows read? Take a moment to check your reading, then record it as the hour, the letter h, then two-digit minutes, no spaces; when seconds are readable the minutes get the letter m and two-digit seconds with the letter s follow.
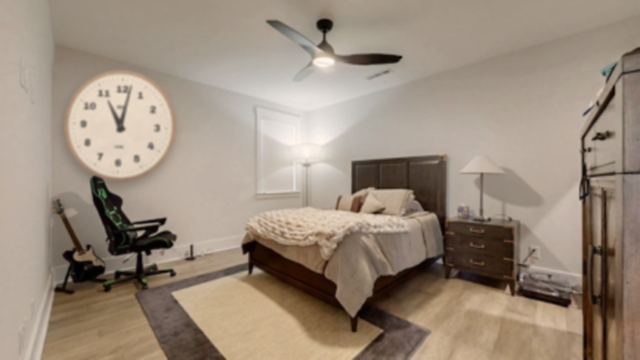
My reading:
11h02
